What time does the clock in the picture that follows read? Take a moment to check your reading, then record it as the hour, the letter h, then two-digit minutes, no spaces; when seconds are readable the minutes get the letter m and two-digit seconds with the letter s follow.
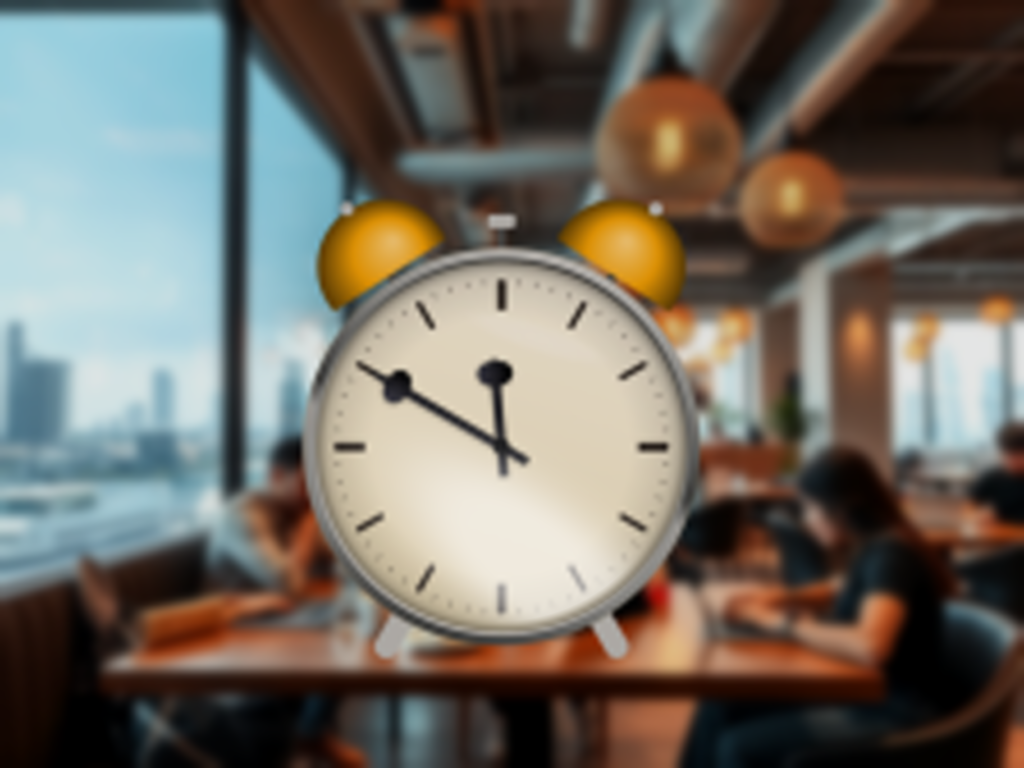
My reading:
11h50
